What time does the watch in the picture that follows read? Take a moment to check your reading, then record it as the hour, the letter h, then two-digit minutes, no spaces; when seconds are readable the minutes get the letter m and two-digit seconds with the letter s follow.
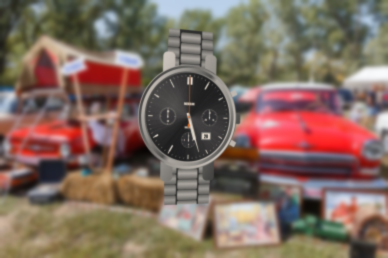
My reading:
5h27
